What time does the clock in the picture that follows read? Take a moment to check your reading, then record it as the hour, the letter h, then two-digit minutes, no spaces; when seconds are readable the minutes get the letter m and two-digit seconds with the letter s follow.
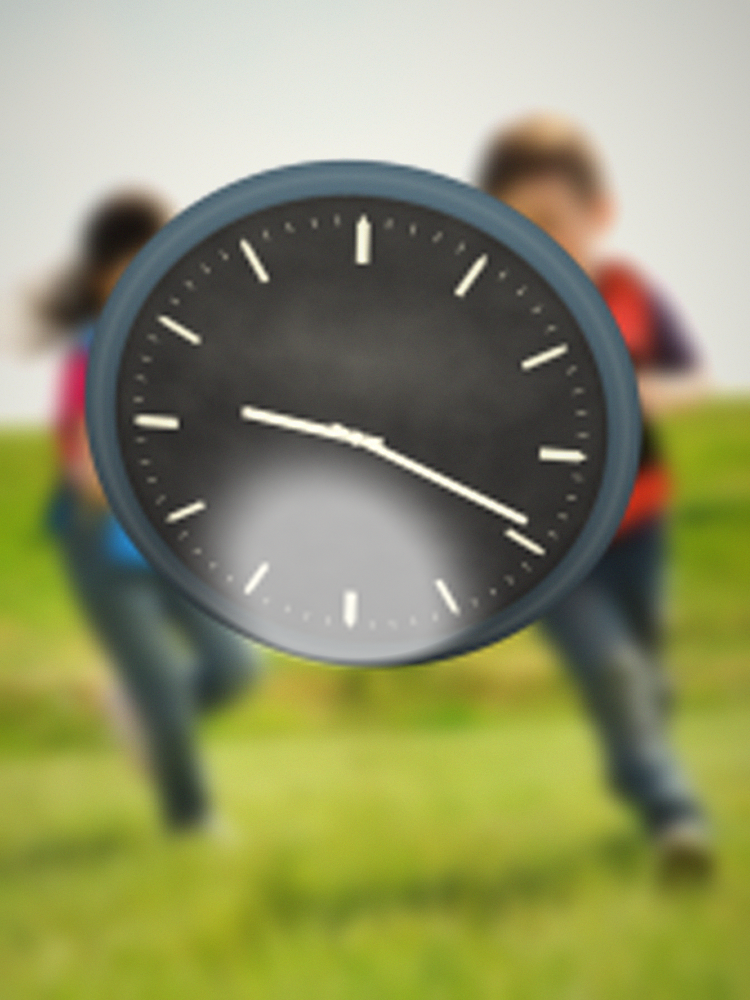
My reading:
9h19
